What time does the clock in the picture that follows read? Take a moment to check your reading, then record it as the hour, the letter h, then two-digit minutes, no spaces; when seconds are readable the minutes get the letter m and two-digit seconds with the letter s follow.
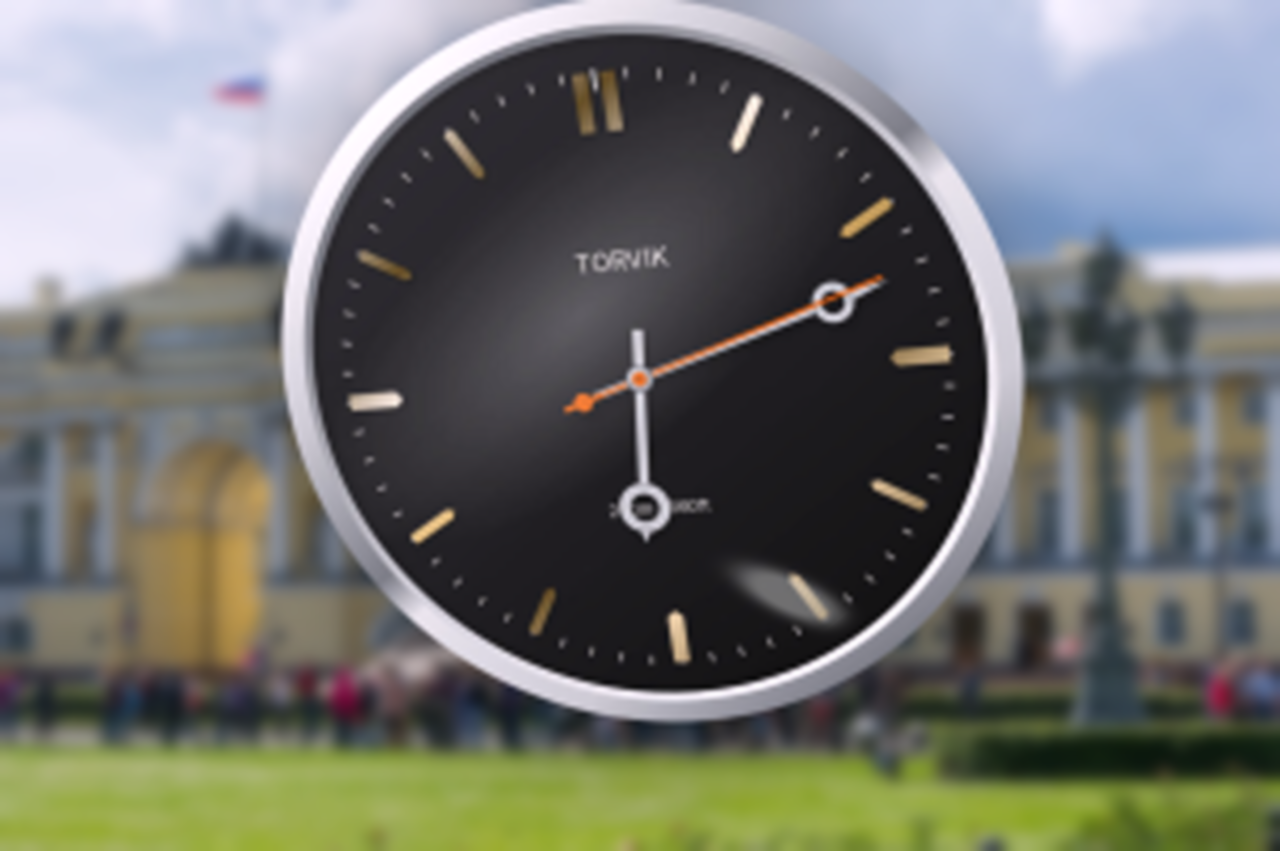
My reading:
6h12m12s
